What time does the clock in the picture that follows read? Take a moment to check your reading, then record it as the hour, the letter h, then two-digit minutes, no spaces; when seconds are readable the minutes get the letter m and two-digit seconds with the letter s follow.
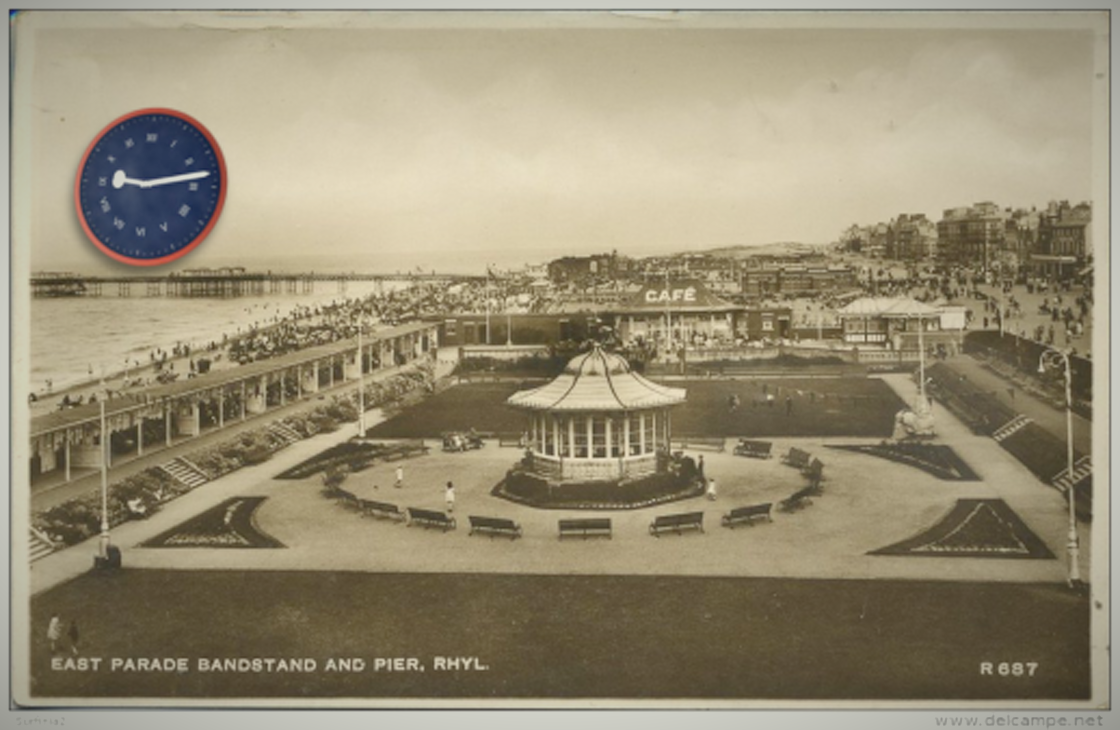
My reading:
9h13
